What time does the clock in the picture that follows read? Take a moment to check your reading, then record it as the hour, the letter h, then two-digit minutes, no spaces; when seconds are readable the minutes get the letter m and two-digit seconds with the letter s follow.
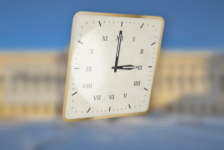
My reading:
3h00
